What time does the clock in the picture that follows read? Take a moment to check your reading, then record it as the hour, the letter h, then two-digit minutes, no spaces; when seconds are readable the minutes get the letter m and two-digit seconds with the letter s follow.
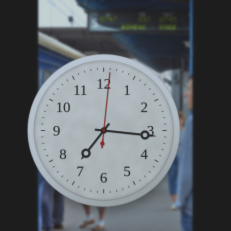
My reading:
7h16m01s
